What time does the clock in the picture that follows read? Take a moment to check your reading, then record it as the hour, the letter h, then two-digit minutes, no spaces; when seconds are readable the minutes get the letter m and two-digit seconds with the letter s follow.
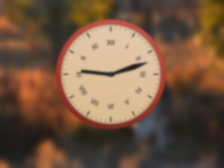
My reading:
9h12
